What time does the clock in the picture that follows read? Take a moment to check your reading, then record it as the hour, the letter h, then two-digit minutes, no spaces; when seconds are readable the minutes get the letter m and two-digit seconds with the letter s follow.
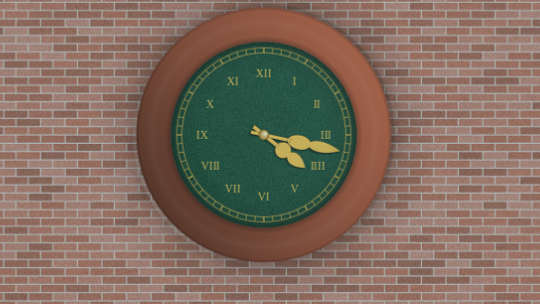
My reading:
4h17
